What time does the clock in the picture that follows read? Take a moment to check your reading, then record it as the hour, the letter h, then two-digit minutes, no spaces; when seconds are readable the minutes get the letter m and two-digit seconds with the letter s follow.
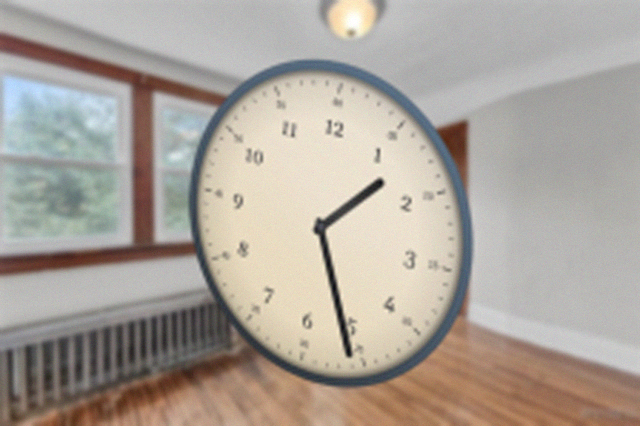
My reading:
1h26
